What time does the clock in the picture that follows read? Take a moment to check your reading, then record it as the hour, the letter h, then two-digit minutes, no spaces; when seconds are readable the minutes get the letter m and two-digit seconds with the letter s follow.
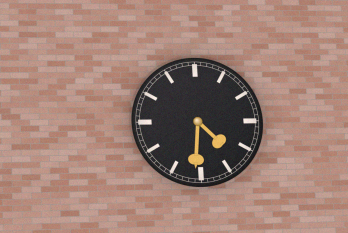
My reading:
4h31
